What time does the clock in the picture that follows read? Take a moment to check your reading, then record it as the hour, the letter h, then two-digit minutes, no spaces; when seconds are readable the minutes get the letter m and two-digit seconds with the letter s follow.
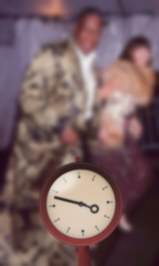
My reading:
3h48
